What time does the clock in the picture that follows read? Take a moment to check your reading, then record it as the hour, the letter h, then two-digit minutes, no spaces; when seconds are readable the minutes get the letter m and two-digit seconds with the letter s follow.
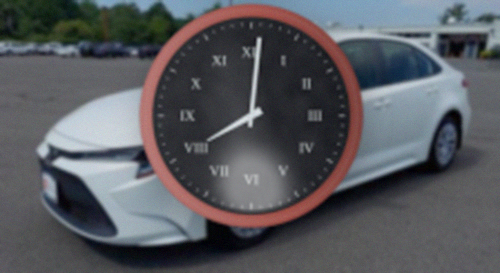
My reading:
8h01
